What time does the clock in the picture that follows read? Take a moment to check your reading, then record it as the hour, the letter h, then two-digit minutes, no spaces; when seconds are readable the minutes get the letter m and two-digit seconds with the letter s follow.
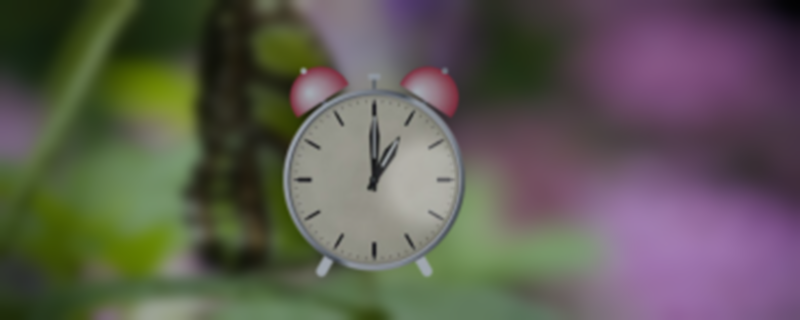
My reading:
1h00
